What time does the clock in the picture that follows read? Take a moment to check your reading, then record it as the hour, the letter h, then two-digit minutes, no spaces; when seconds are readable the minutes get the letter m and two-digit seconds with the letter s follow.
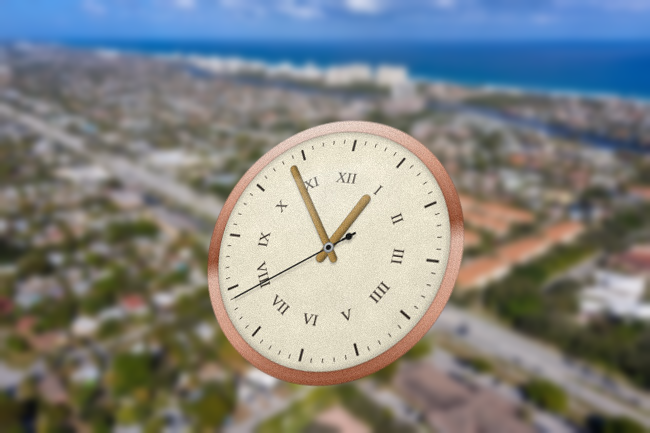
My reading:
12h53m39s
